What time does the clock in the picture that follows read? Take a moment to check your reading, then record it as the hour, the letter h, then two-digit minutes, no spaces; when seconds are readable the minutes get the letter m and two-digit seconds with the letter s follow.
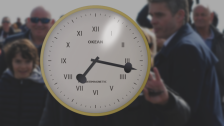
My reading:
7h17
